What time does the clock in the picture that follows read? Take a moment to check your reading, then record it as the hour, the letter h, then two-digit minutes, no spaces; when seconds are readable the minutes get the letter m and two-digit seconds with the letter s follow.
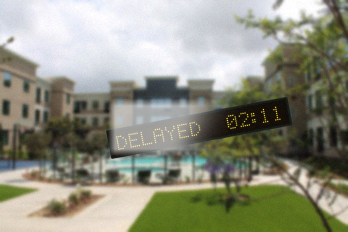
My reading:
2h11
